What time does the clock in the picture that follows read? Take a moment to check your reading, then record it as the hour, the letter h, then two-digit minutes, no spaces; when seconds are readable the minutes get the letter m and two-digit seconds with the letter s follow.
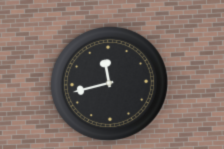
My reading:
11h43
